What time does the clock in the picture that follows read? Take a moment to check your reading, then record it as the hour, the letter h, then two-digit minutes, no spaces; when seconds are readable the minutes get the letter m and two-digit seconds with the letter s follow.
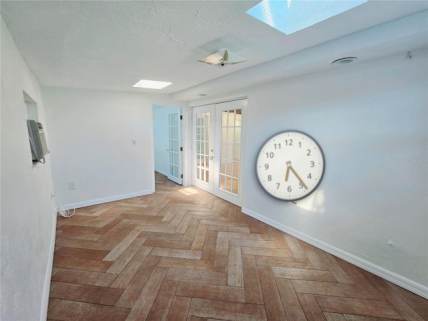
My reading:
6h24
